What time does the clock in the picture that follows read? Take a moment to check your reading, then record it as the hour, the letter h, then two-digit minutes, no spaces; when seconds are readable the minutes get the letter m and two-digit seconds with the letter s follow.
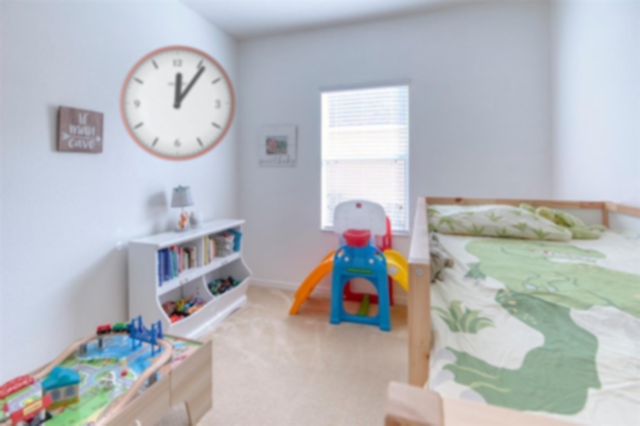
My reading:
12h06
